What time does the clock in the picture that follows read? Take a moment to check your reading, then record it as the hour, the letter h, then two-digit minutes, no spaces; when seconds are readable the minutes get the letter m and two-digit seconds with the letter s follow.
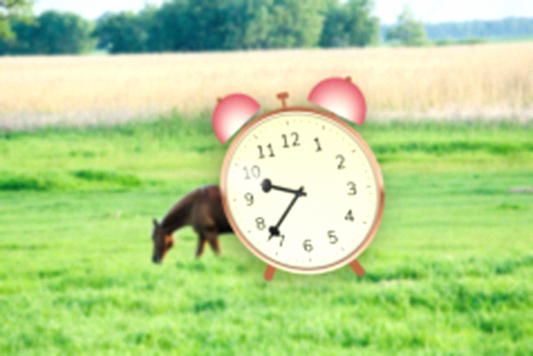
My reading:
9h37
